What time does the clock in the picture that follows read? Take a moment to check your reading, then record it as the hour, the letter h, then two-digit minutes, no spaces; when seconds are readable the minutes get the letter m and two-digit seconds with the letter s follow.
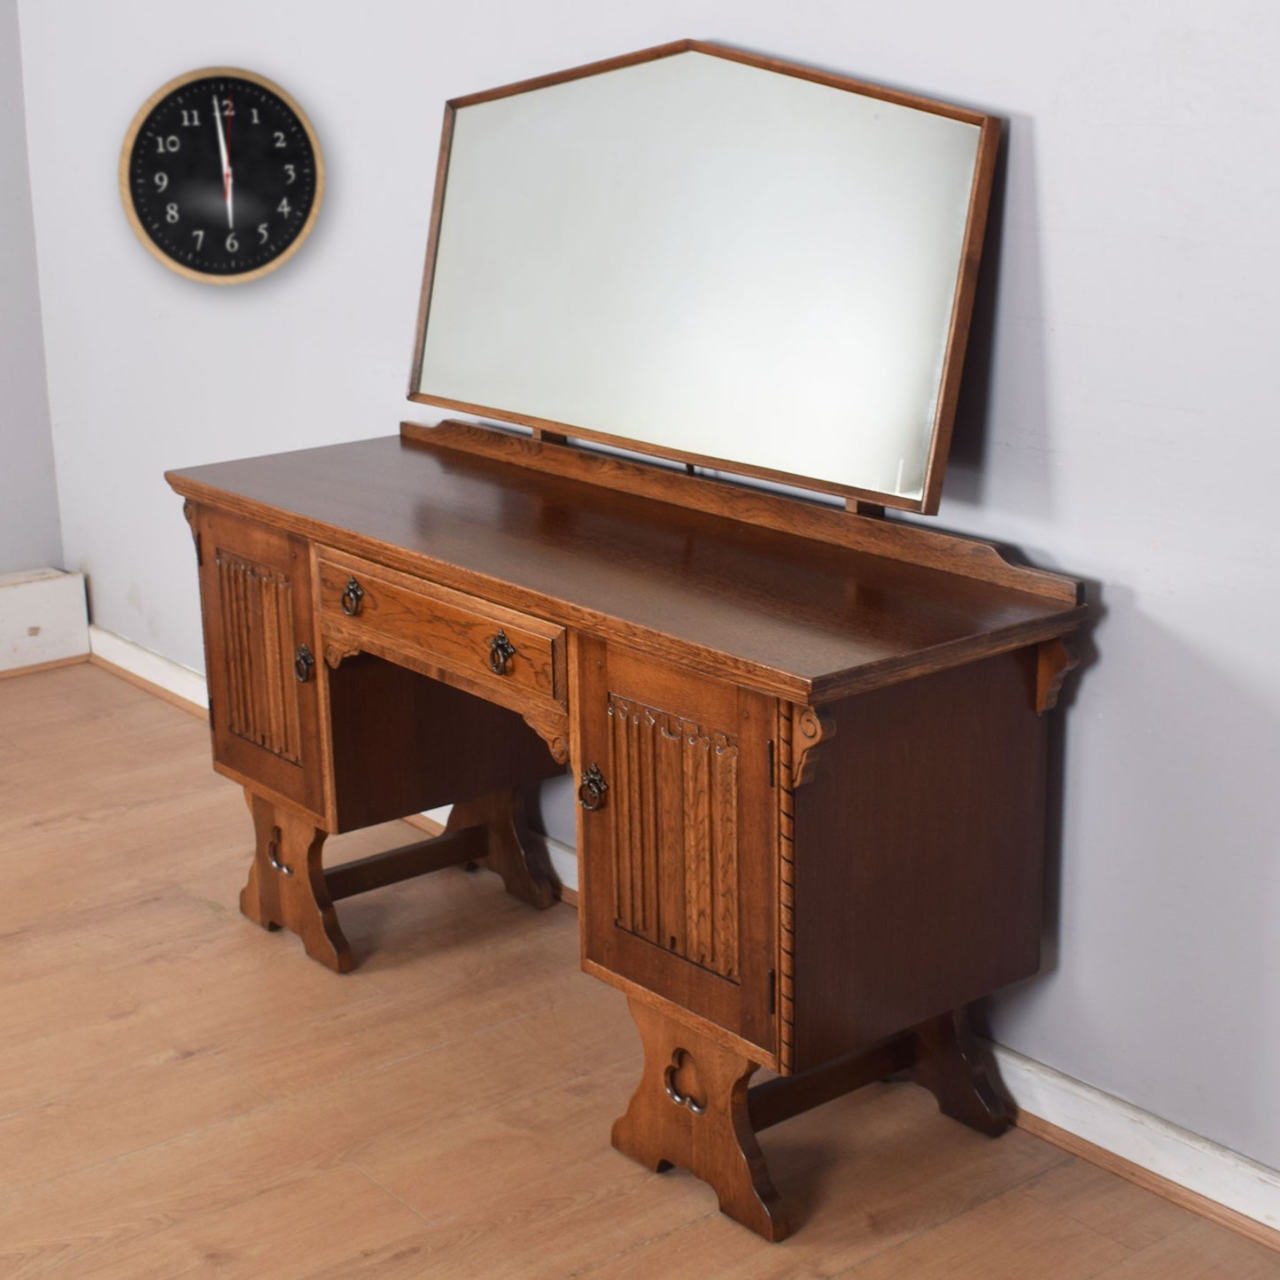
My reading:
5h59m01s
